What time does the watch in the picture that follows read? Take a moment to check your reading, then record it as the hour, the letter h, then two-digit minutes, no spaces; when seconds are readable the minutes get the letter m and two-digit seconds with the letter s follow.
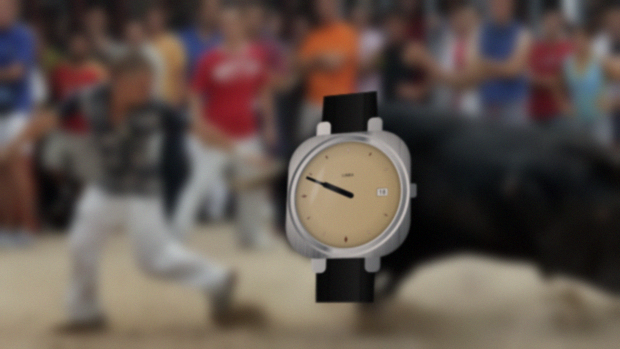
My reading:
9h49
